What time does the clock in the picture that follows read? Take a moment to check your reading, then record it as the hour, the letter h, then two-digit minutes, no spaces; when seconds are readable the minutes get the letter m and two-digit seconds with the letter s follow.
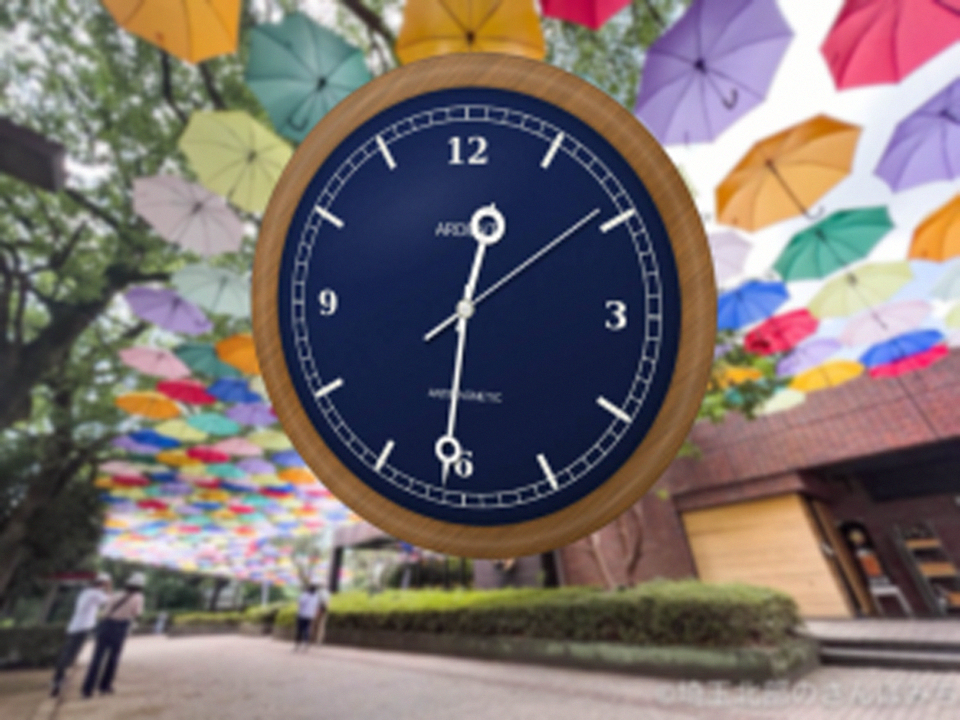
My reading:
12h31m09s
